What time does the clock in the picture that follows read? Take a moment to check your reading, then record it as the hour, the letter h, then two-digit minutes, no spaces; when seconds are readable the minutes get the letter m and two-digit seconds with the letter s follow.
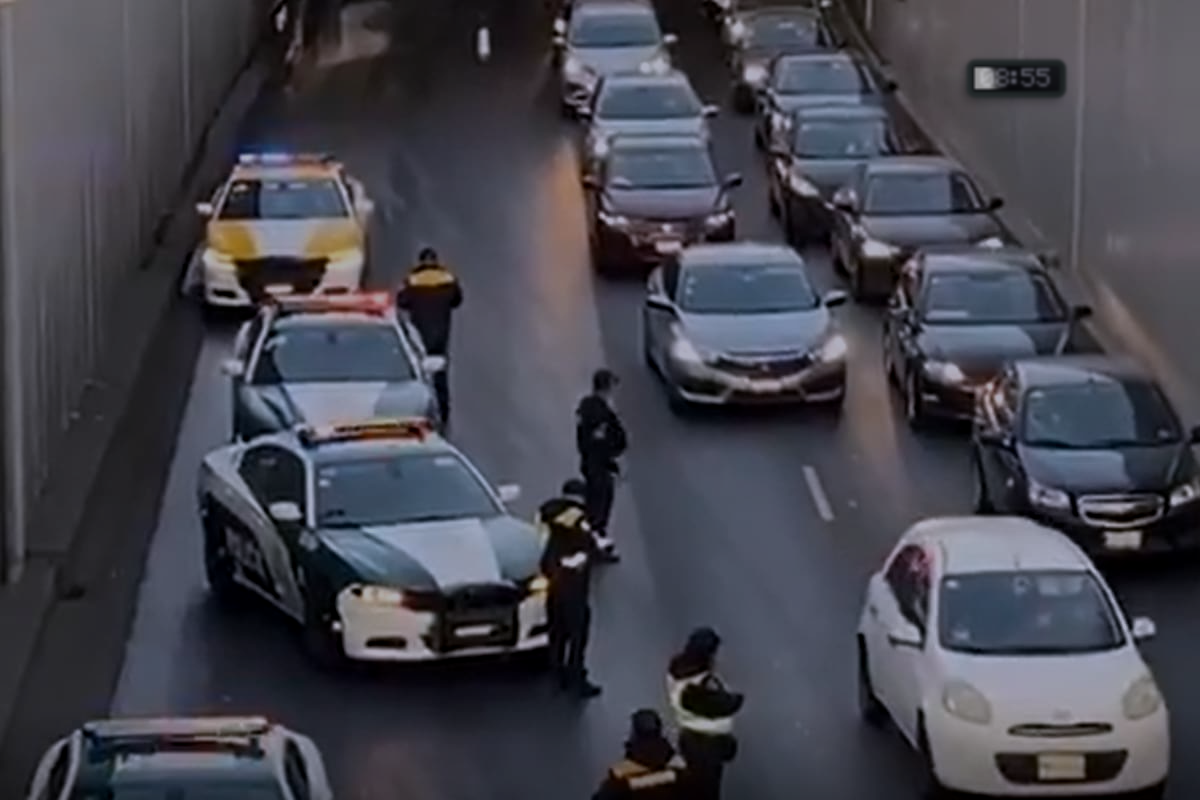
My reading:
8h55
